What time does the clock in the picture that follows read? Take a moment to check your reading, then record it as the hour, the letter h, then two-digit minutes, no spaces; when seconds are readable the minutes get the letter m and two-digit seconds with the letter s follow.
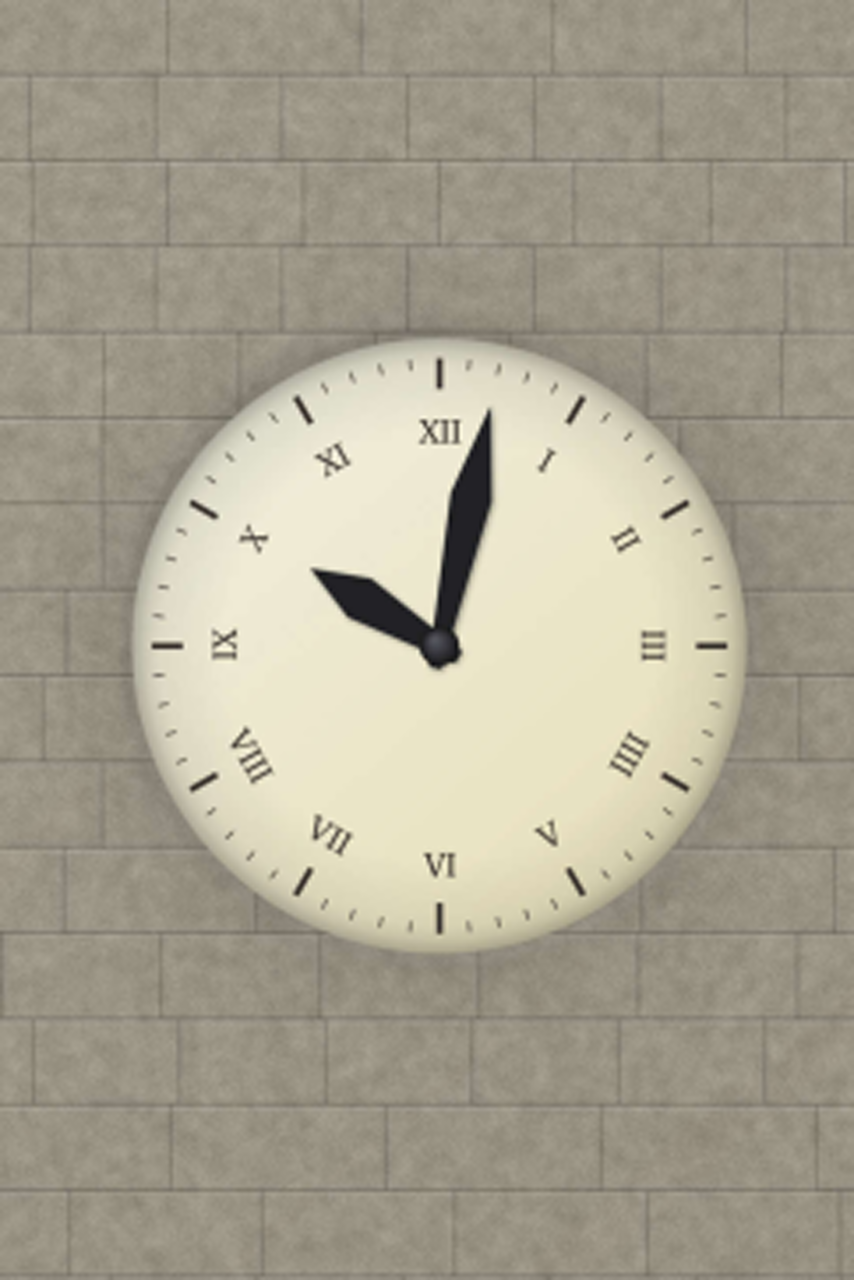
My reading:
10h02
